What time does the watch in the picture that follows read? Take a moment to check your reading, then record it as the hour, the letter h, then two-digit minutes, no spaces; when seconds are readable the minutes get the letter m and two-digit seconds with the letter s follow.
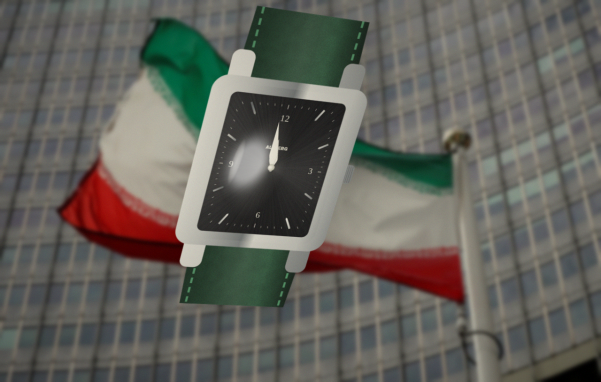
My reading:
11h59
